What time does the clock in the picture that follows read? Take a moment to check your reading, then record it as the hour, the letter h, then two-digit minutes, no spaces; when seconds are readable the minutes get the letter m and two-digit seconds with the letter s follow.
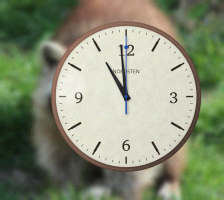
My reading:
10h59m00s
